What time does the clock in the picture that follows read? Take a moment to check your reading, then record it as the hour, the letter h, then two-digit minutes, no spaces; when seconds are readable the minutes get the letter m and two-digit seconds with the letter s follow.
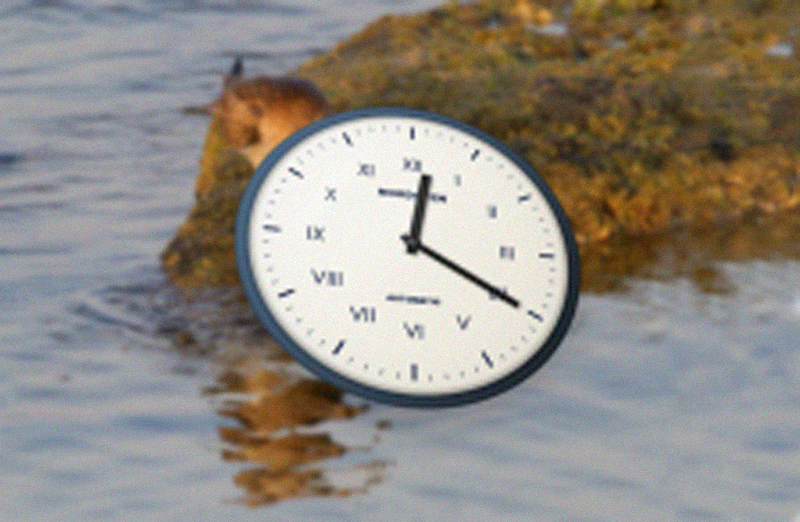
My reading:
12h20
